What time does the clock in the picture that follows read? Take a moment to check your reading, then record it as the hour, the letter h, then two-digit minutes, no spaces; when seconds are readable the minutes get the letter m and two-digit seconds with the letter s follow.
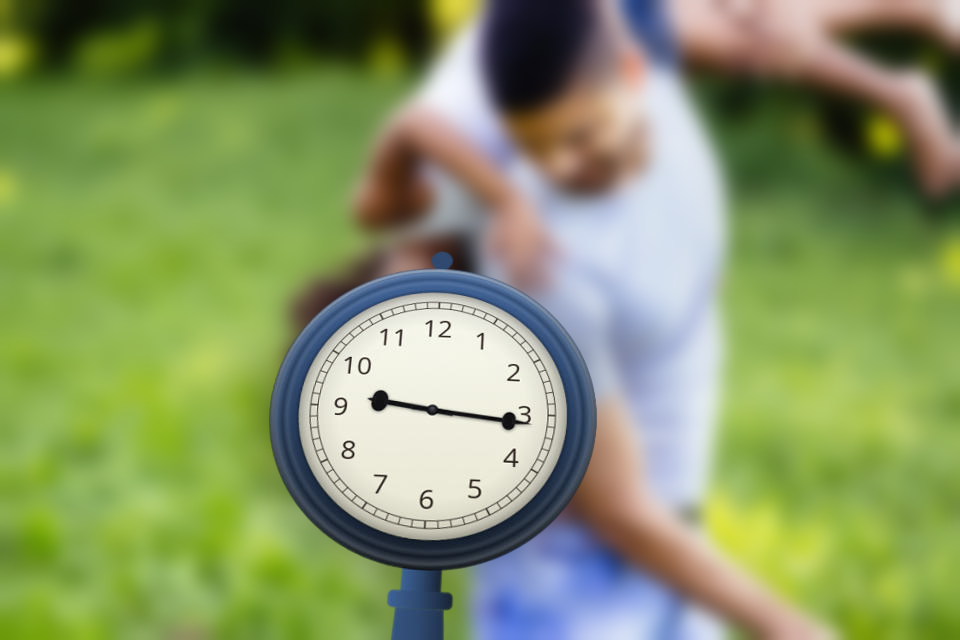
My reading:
9h16
